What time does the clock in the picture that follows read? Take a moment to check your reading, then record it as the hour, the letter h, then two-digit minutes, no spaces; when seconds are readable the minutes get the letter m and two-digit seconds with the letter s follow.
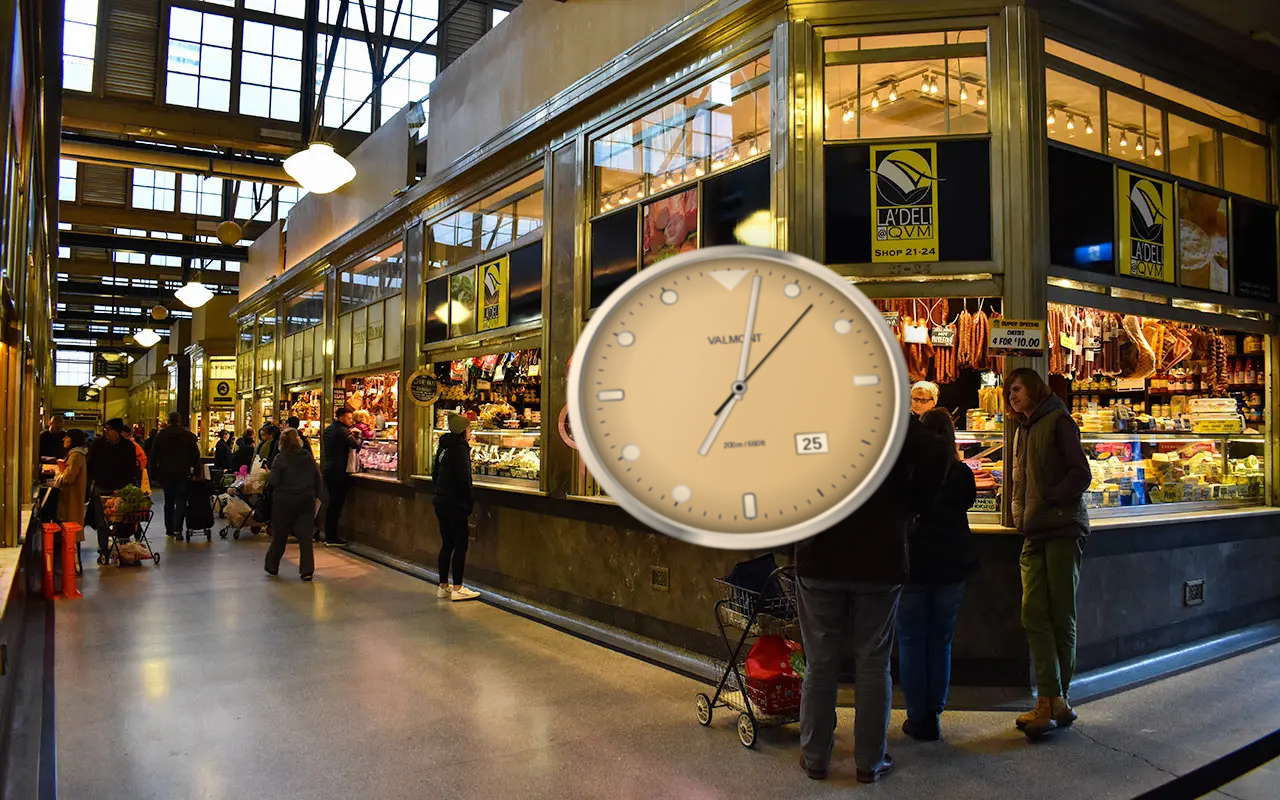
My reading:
7h02m07s
